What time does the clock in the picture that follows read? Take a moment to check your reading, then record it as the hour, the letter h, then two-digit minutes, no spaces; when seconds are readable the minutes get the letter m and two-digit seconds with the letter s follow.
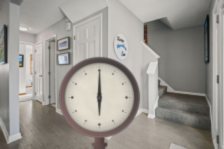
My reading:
6h00
